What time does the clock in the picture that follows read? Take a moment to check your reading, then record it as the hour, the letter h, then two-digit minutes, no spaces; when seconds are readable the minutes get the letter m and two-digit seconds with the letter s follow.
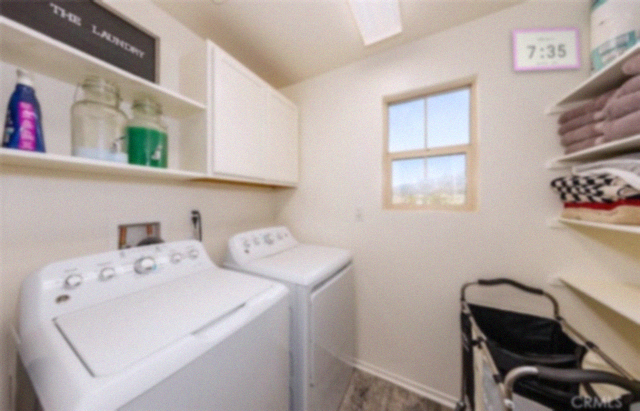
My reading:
7h35
